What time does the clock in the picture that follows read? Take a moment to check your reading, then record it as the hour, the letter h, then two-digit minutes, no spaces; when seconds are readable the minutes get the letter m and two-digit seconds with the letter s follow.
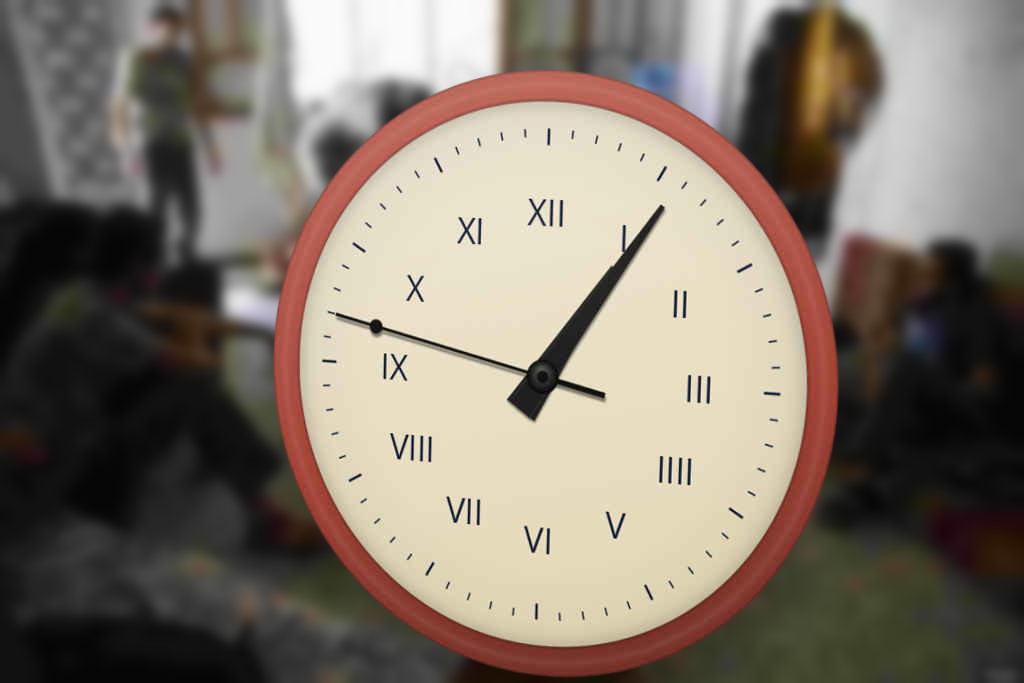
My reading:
1h05m47s
